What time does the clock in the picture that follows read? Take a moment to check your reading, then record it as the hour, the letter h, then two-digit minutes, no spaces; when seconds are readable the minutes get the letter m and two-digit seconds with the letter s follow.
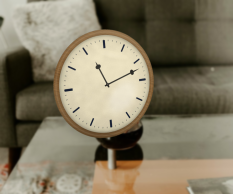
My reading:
11h12
